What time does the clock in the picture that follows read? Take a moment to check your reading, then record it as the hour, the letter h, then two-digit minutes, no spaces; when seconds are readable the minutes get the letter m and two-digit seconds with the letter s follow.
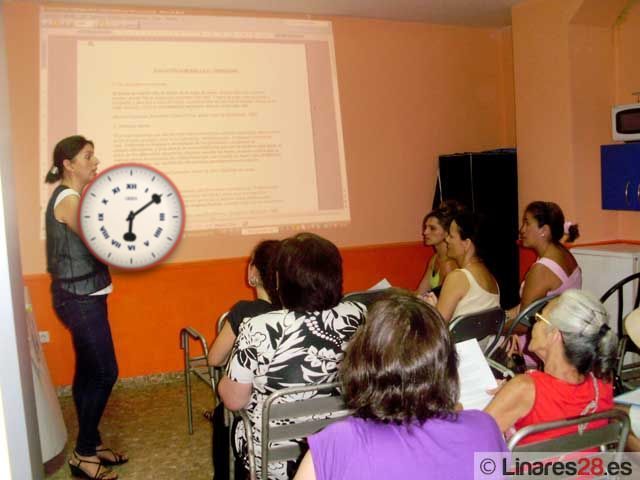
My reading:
6h09
